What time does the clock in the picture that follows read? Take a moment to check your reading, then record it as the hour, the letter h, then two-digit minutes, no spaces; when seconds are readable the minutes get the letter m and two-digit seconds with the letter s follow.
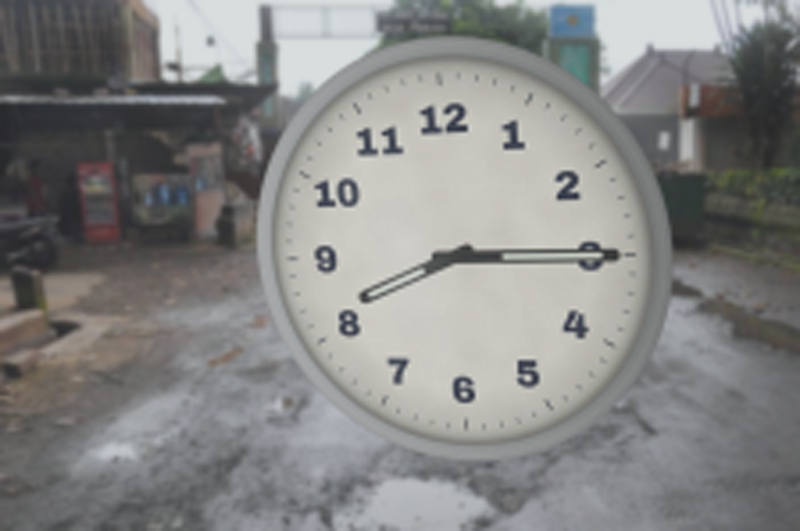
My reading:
8h15
